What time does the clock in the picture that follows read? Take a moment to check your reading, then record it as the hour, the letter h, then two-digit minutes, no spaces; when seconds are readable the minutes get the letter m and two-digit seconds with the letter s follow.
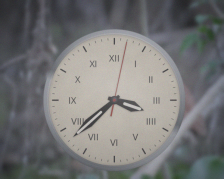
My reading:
3h38m02s
